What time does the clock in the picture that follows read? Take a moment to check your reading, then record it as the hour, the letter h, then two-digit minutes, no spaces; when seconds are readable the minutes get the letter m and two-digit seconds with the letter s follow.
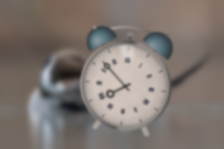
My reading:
7h52
